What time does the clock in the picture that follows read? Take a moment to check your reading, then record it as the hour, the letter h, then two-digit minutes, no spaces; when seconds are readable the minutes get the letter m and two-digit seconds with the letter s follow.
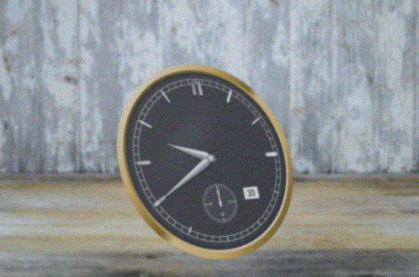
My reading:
9h40
